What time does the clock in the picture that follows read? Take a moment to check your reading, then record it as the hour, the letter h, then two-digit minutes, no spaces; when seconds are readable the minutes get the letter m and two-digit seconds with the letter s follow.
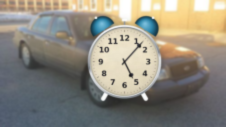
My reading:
5h07
